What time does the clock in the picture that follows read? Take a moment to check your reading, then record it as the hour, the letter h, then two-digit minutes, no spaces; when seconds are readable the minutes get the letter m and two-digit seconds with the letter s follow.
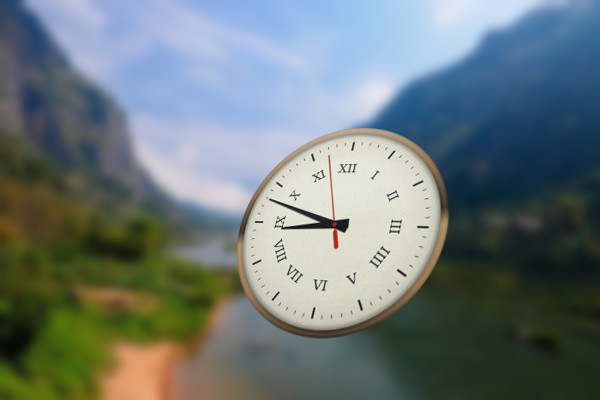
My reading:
8h47m57s
